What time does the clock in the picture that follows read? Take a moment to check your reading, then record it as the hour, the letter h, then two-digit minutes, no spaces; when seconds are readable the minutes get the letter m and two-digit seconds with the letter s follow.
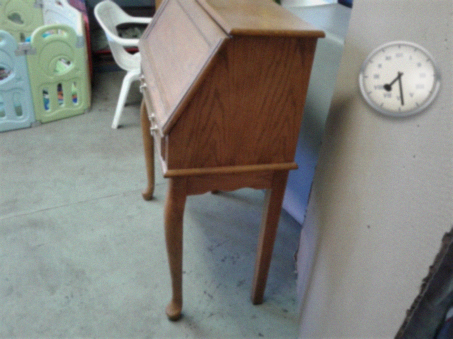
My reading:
7h29
